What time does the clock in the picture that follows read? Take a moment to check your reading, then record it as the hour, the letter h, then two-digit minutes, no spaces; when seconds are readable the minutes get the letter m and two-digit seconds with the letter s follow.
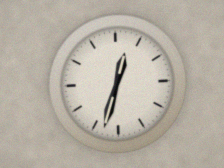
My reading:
12h33
